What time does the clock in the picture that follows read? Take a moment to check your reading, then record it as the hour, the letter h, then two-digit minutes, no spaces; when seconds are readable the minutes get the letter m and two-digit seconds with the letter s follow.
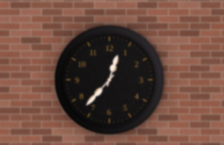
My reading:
12h37
